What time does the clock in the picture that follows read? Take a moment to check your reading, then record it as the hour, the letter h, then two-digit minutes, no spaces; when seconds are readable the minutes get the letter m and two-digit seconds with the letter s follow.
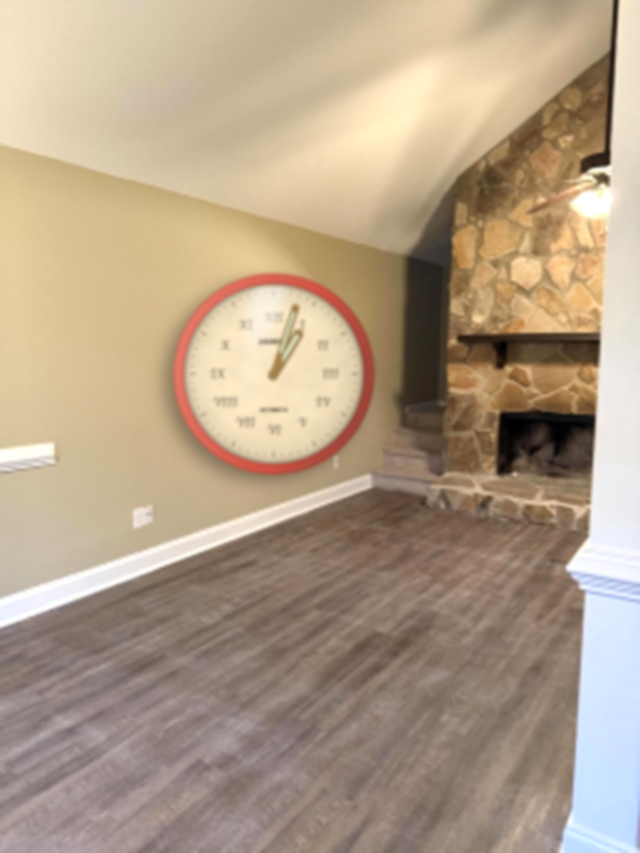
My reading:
1h03
